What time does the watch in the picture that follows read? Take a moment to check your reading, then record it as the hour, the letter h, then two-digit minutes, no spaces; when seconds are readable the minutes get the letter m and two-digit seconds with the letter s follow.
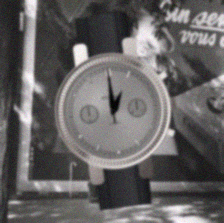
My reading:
1h00
